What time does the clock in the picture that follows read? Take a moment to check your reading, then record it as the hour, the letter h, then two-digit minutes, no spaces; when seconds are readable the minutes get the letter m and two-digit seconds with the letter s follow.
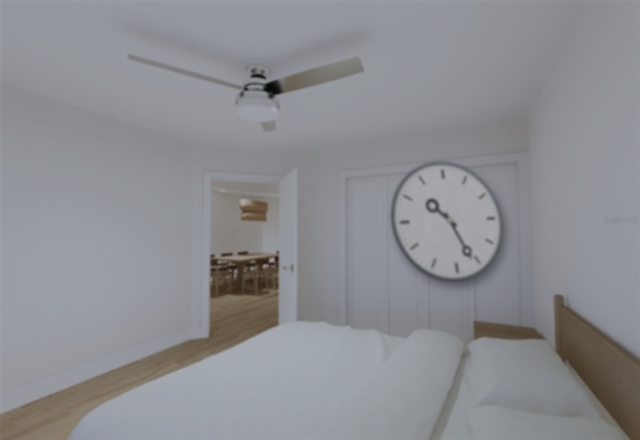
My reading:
10h26
